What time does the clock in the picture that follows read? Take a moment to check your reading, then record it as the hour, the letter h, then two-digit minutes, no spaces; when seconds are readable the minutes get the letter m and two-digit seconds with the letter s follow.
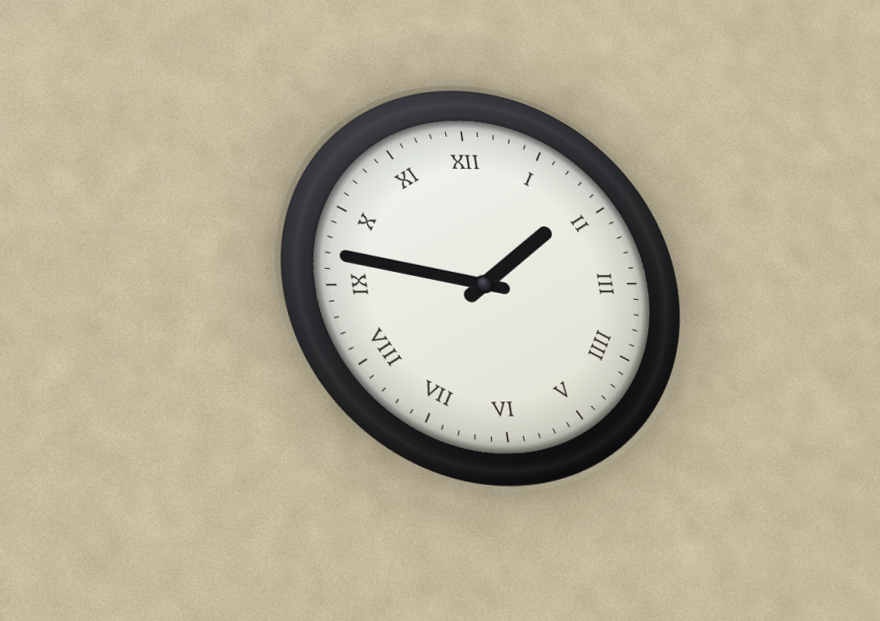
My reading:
1h47
